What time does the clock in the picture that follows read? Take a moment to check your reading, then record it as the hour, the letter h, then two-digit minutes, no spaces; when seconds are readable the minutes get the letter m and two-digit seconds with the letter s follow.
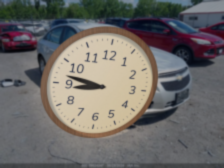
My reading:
8h47
